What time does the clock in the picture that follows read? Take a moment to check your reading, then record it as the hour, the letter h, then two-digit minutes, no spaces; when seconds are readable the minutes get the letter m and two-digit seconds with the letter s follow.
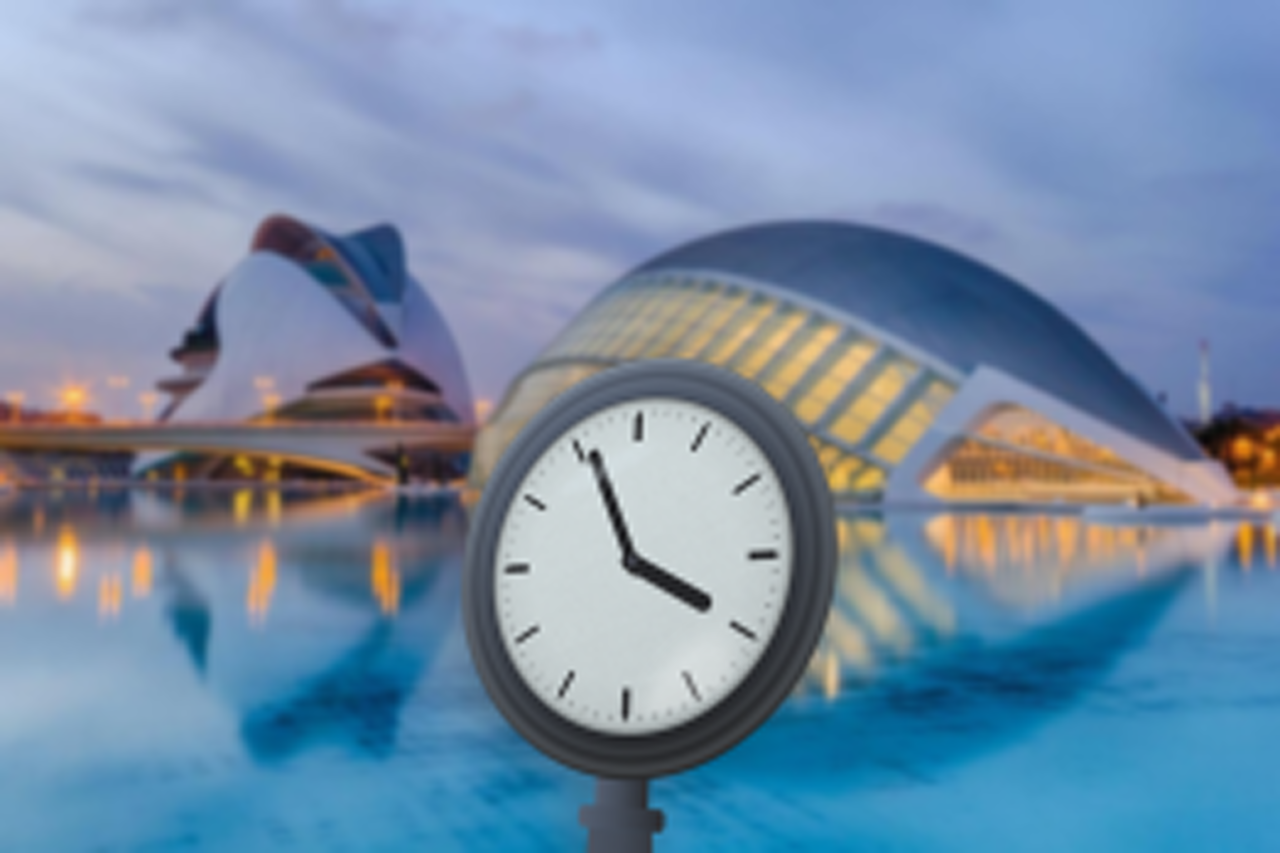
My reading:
3h56
